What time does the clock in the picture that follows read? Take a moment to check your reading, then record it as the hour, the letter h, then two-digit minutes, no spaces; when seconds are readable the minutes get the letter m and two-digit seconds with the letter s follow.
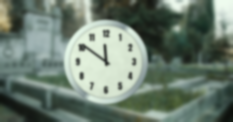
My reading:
11h51
